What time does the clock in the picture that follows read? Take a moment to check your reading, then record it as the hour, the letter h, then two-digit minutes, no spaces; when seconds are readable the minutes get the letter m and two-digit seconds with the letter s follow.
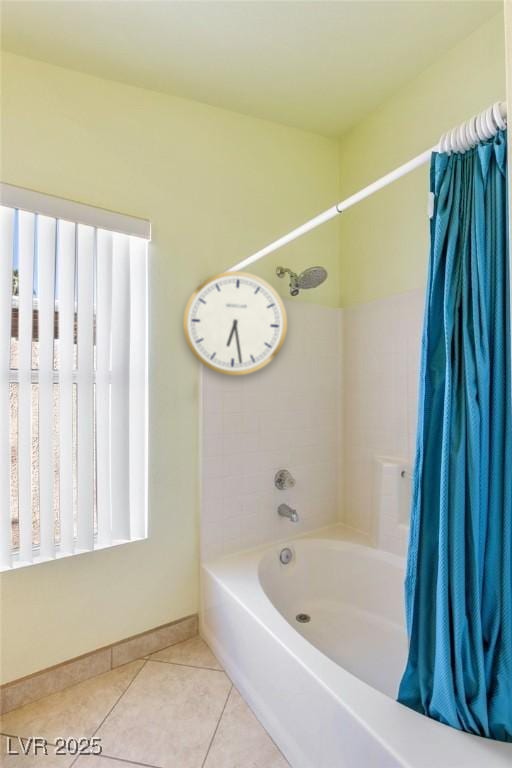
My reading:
6h28
